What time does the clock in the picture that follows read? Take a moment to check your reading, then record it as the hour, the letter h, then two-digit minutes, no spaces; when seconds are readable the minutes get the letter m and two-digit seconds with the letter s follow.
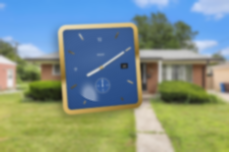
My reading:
8h10
